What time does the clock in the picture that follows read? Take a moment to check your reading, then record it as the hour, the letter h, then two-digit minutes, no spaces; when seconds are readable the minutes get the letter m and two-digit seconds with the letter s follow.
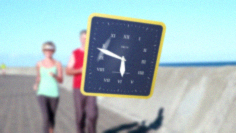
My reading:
5h48
